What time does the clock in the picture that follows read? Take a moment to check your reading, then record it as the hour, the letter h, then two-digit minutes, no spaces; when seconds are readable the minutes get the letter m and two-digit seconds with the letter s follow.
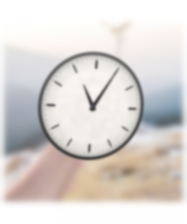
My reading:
11h05
